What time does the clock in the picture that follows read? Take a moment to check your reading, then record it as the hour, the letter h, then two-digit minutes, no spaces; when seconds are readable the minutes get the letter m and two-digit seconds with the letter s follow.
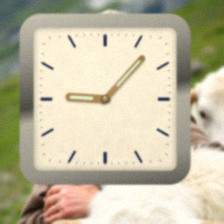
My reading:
9h07
